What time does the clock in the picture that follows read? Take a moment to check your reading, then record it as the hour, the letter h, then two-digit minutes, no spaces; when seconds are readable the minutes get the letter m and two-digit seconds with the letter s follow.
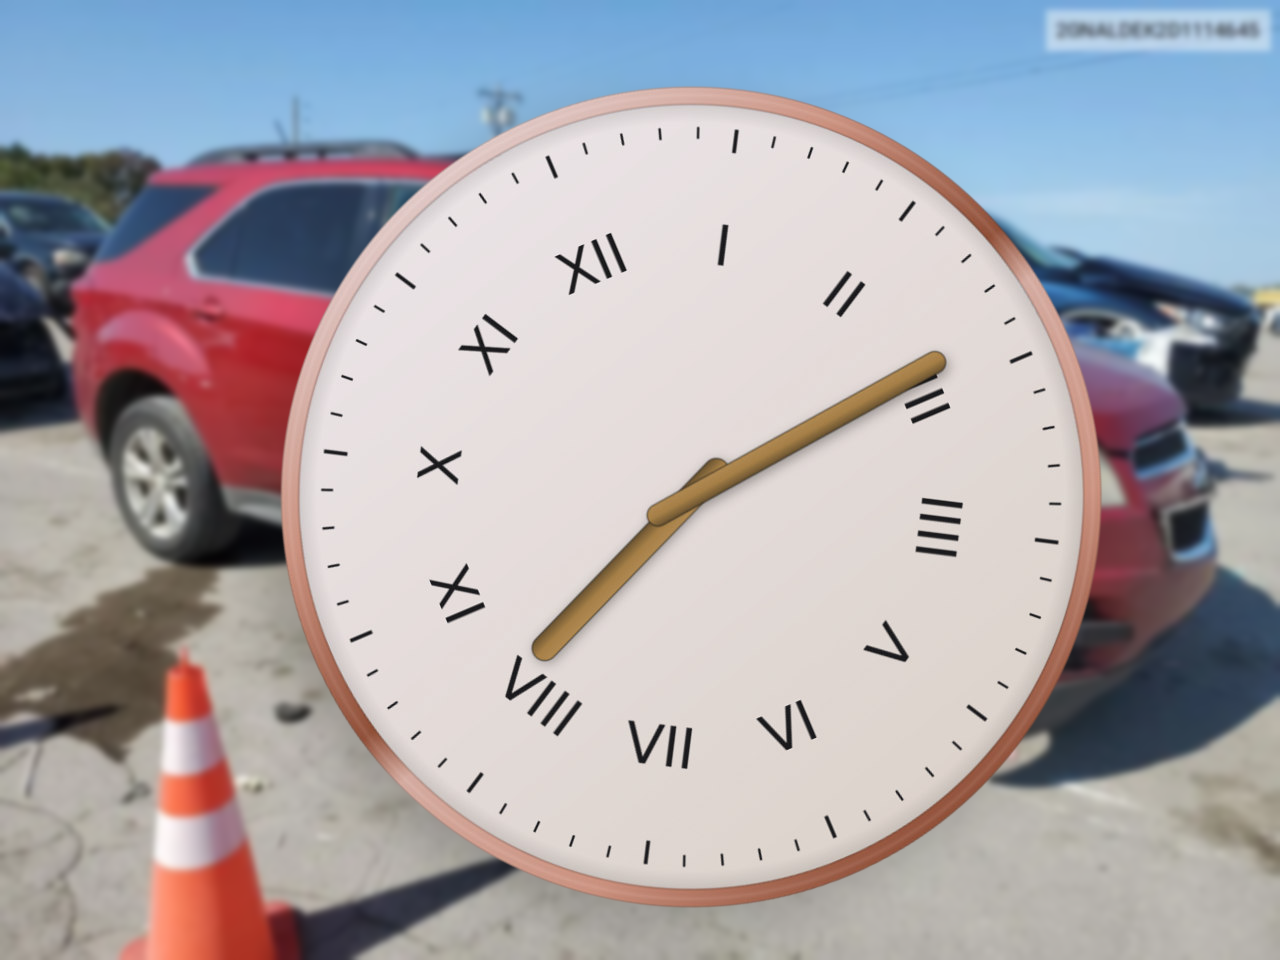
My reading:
8h14
